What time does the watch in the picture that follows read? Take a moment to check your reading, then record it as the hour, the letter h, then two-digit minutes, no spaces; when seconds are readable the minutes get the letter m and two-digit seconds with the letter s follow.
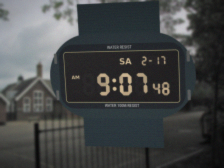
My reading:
9h07m48s
